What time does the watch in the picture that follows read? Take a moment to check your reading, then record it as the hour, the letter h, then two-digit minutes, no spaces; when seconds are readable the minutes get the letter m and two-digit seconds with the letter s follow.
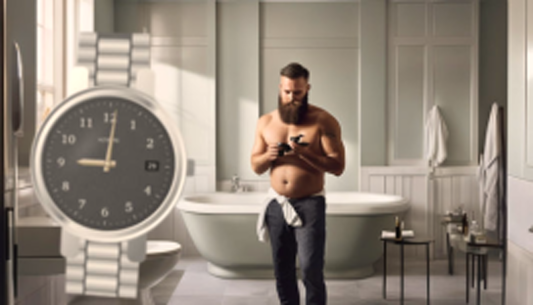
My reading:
9h01
